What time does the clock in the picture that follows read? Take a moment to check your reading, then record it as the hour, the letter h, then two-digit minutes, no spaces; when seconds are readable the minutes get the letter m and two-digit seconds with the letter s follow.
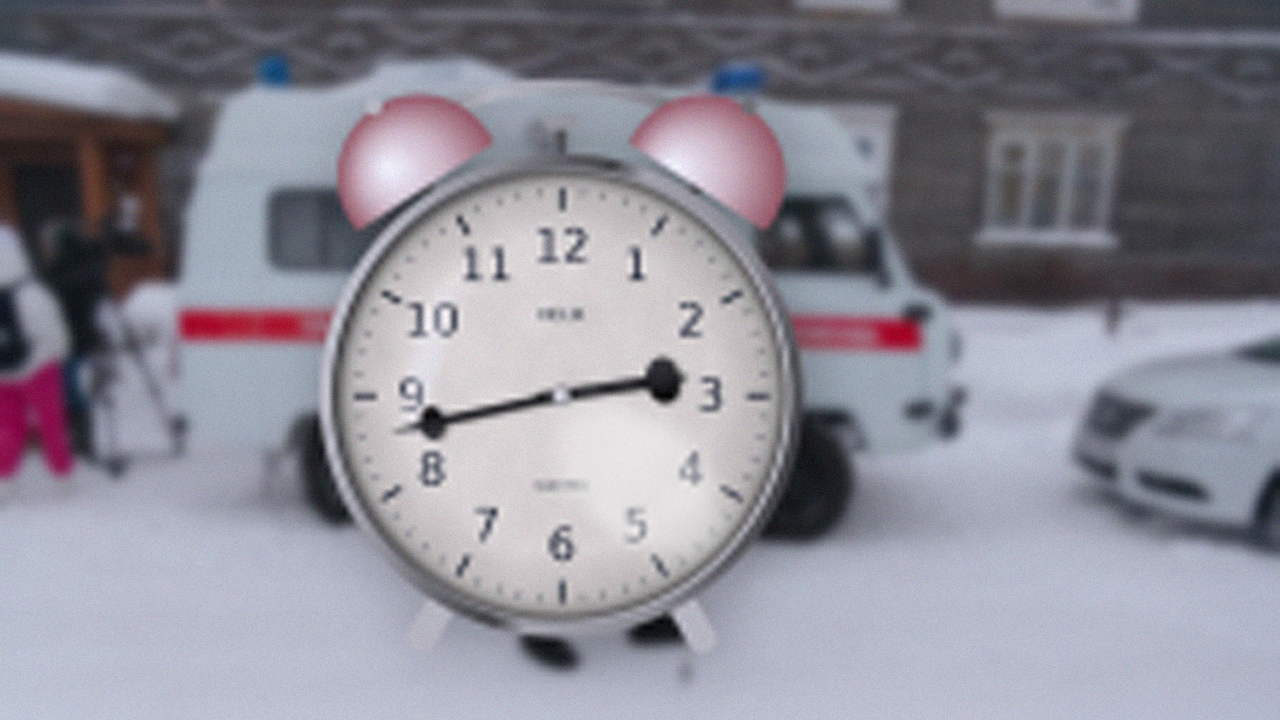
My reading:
2h43
